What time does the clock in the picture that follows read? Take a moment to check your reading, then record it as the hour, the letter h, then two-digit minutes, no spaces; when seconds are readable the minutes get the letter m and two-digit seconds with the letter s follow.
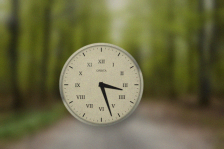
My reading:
3h27
